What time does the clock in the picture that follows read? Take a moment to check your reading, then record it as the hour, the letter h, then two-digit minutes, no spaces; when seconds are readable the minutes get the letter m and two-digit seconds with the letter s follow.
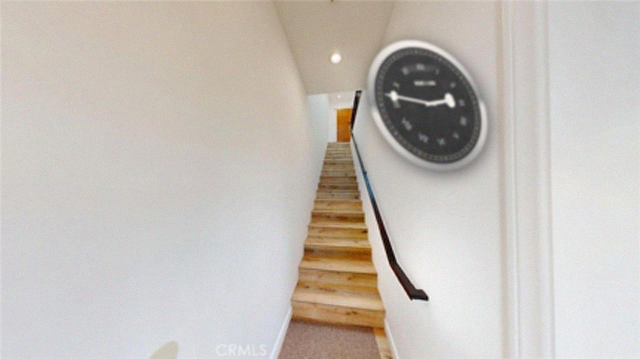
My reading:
2h47
